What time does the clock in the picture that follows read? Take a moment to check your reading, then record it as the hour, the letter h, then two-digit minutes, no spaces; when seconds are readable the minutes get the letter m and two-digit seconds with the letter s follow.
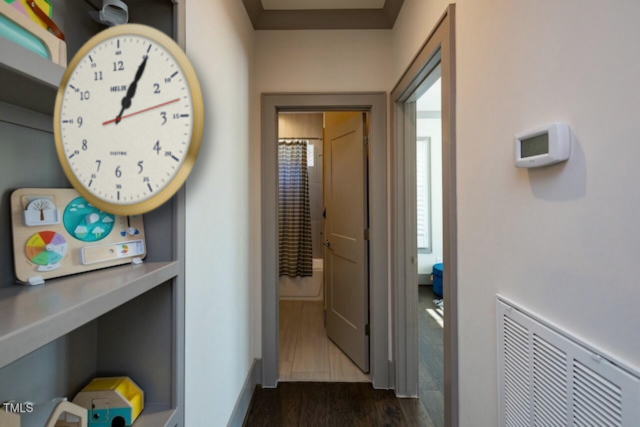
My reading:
1h05m13s
